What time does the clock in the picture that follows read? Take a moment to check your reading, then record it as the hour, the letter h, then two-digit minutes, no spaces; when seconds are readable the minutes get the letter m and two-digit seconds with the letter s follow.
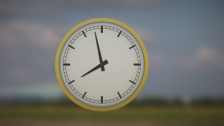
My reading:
7h58
